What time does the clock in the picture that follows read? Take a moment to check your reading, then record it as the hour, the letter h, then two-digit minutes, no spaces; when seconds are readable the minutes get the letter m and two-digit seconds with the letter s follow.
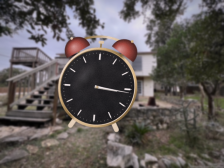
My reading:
3h16
